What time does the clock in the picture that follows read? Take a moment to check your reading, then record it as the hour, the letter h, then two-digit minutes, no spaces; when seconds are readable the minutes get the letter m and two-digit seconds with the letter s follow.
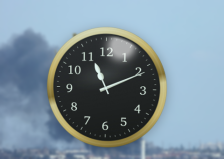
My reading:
11h11
